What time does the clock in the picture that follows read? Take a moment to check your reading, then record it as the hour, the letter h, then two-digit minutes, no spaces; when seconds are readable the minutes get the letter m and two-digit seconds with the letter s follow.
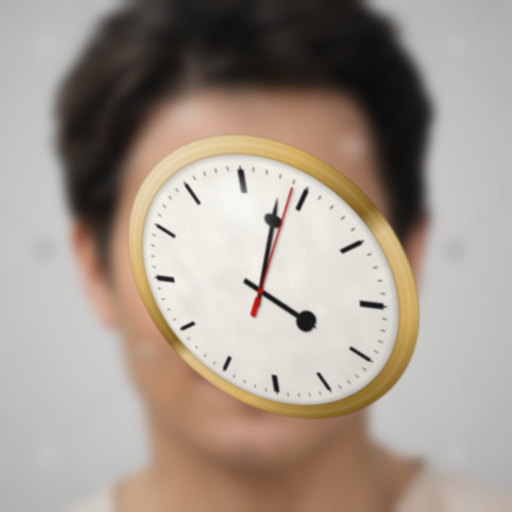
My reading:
4h03m04s
